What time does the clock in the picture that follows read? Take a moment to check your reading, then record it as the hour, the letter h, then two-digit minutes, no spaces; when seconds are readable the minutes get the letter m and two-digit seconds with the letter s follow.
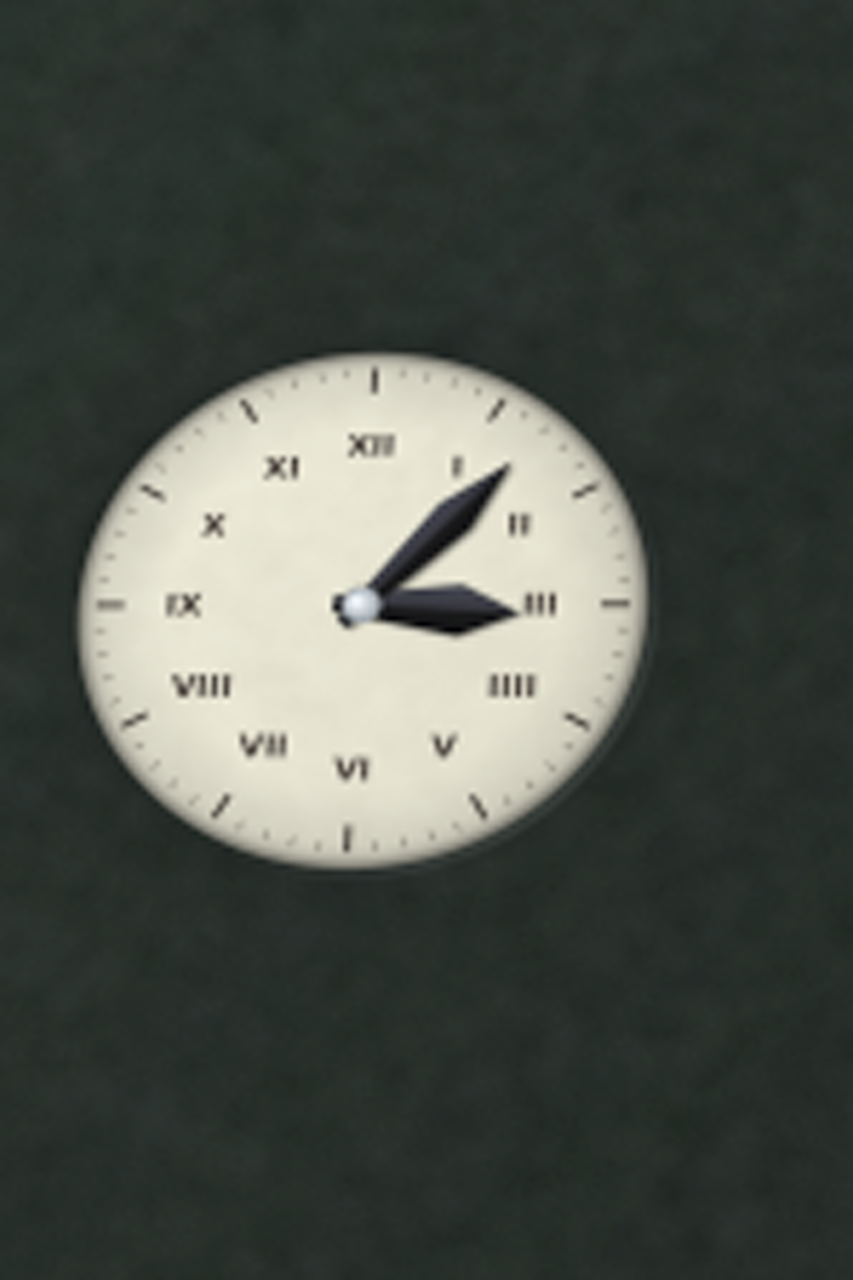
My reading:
3h07
